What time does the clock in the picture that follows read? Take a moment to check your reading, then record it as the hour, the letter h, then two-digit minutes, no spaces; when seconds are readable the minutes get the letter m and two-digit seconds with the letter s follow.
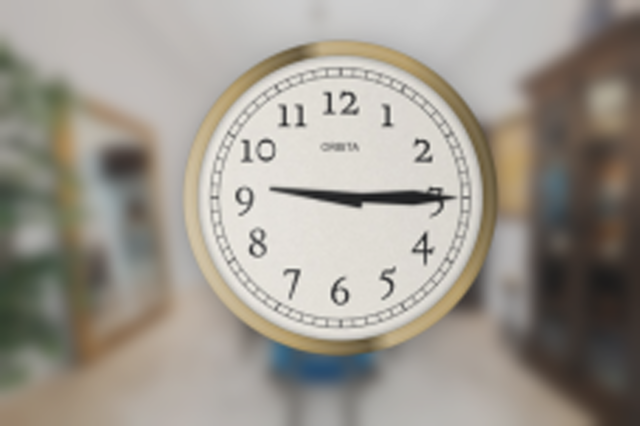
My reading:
9h15
